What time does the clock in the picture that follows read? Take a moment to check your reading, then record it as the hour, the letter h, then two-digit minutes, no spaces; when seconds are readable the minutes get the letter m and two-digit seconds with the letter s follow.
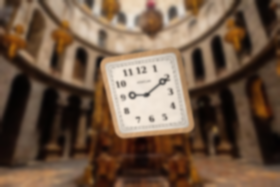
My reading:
9h10
